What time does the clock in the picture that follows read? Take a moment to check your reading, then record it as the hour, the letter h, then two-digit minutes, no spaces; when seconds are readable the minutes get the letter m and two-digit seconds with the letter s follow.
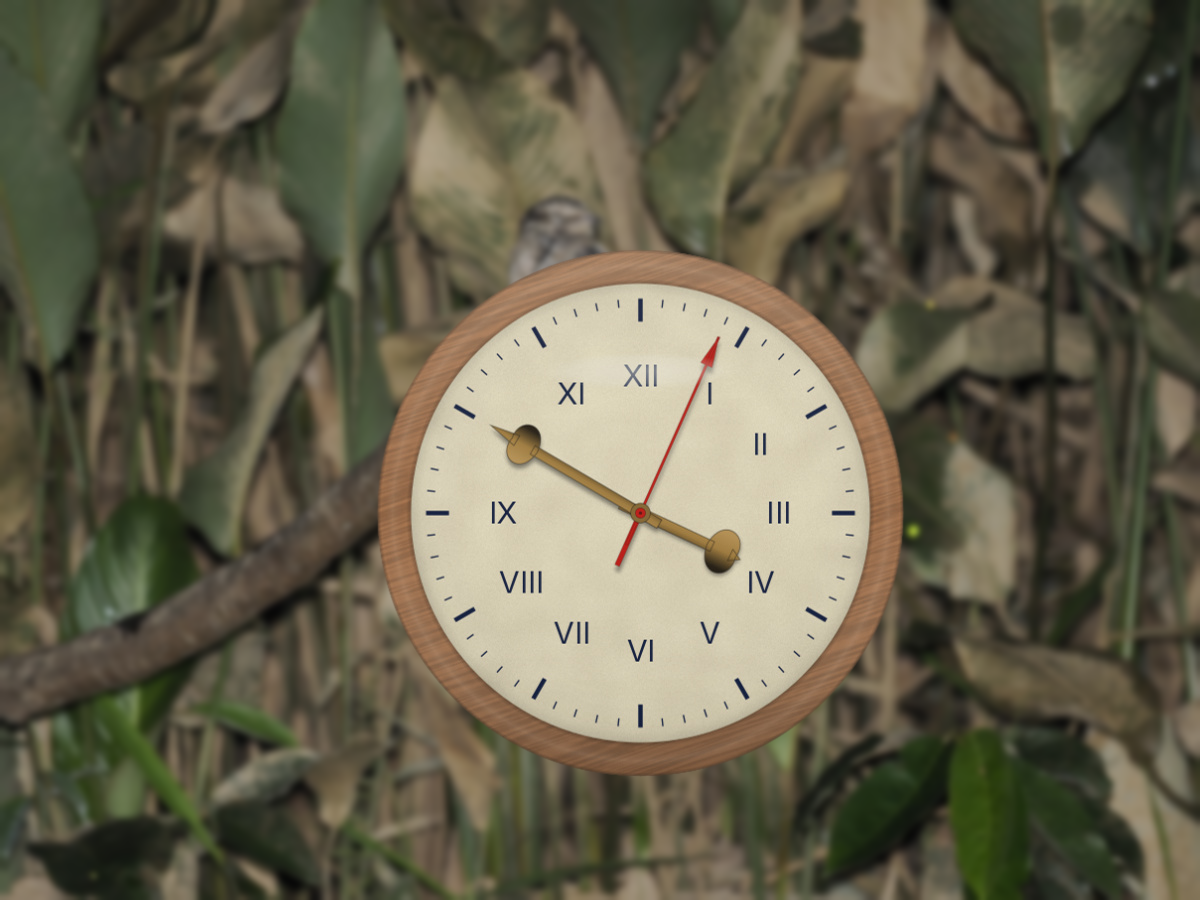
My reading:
3h50m04s
